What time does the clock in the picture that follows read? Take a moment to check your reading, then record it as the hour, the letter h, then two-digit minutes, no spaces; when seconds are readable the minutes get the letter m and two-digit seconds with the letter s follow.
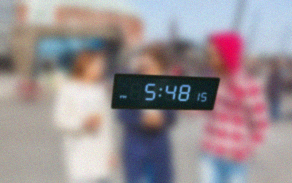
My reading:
5h48m15s
